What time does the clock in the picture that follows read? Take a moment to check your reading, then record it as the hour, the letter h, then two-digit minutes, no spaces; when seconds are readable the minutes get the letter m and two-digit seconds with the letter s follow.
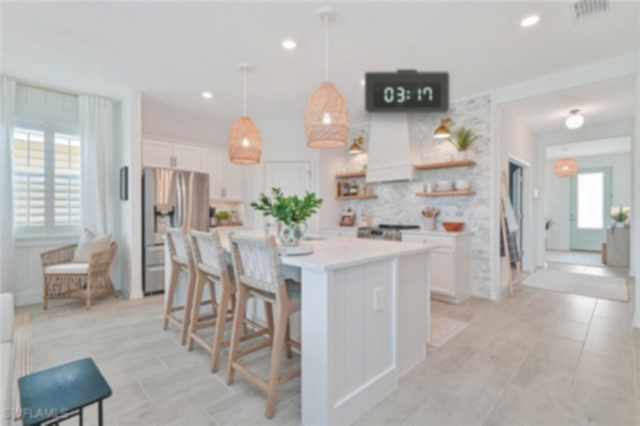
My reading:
3h17
